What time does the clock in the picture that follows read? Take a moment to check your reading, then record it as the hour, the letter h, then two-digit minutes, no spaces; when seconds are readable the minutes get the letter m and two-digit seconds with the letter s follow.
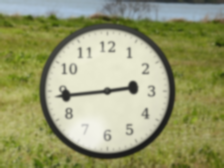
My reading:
2h44
